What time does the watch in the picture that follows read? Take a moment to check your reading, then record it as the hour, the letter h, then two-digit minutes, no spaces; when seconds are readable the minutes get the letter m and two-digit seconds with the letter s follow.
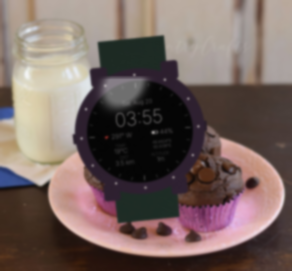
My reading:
3h55
